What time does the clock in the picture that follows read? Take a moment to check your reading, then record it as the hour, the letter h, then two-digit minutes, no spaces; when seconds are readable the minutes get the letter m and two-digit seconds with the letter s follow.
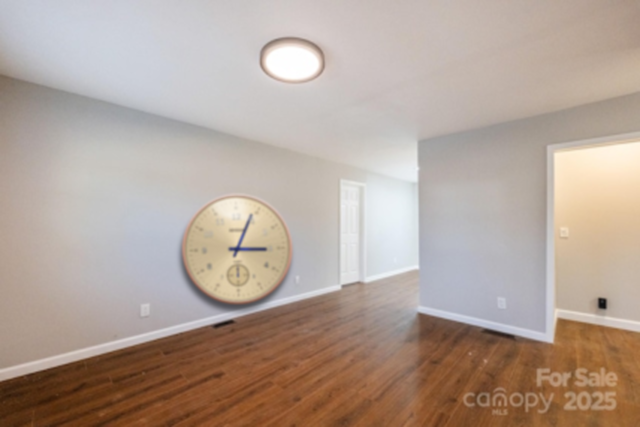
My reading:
3h04
